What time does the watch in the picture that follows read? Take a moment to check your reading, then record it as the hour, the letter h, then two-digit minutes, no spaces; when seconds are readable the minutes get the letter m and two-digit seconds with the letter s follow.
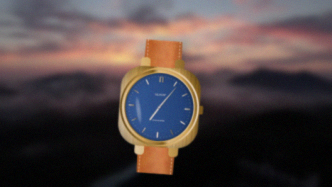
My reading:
7h06
